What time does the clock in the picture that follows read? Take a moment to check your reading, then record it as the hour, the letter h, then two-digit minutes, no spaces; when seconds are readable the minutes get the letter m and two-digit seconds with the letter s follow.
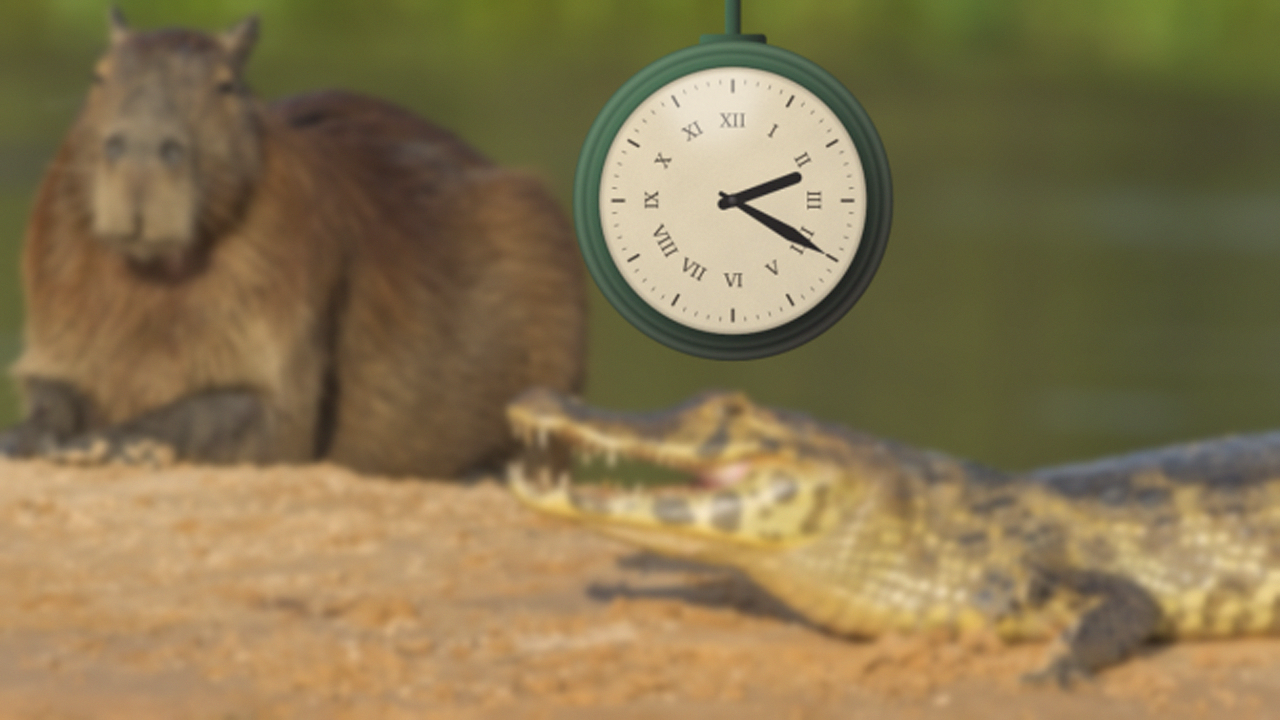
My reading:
2h20
